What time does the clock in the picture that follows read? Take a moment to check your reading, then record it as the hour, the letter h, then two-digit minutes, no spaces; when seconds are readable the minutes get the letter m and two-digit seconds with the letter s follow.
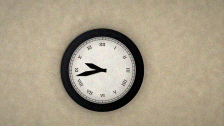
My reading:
9h43
